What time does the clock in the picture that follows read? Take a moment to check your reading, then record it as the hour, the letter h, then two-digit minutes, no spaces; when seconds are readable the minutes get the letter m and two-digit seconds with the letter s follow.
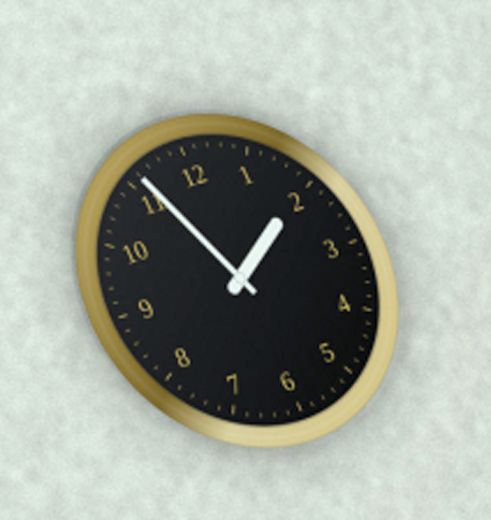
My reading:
1h56
